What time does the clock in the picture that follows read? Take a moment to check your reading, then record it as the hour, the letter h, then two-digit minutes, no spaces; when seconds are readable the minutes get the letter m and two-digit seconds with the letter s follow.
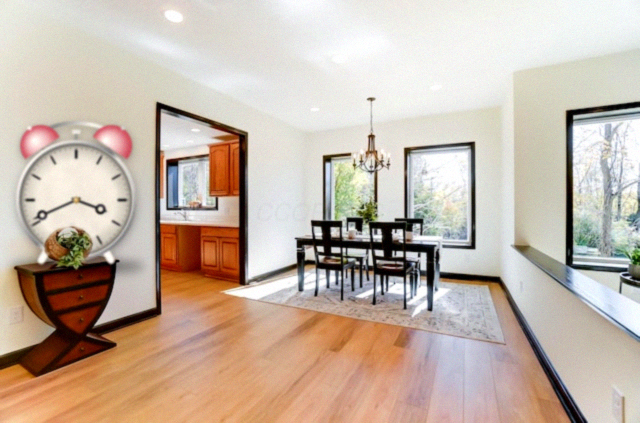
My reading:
3h41
